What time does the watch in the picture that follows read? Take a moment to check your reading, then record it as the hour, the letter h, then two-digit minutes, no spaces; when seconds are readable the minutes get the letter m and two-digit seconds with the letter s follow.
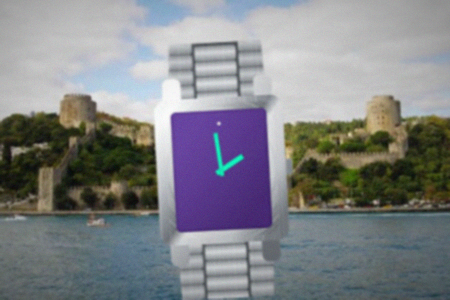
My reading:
1h59
